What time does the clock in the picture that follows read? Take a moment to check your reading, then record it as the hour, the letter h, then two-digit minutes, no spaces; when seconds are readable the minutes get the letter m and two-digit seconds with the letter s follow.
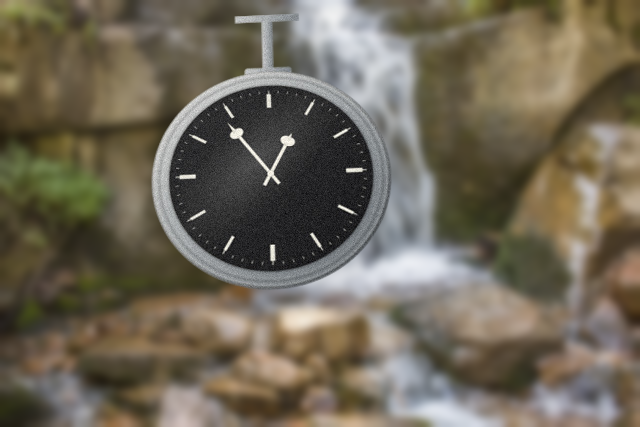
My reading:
12h54
